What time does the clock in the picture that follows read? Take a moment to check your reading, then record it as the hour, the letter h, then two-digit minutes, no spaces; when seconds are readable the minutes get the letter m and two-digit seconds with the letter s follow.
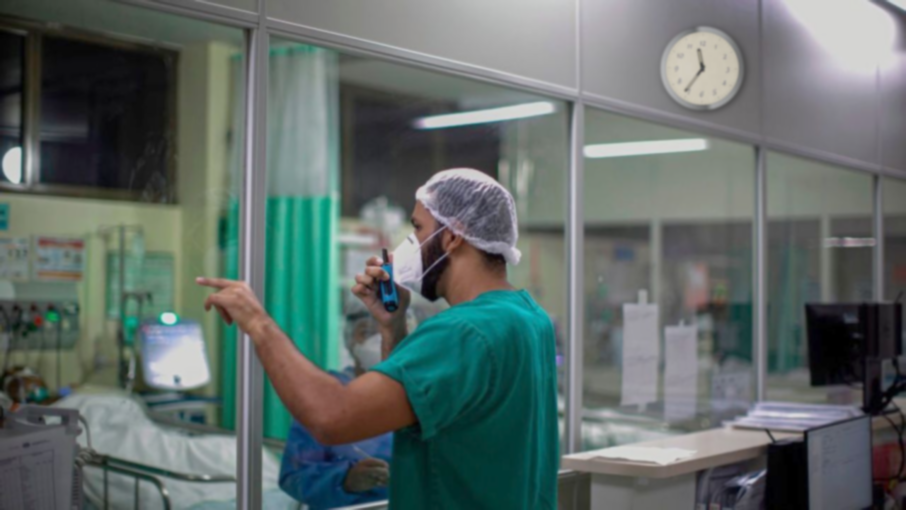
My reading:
11h36
